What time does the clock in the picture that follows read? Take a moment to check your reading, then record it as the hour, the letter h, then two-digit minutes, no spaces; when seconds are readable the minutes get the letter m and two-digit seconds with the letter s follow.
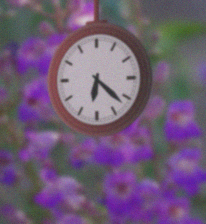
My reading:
6h22
